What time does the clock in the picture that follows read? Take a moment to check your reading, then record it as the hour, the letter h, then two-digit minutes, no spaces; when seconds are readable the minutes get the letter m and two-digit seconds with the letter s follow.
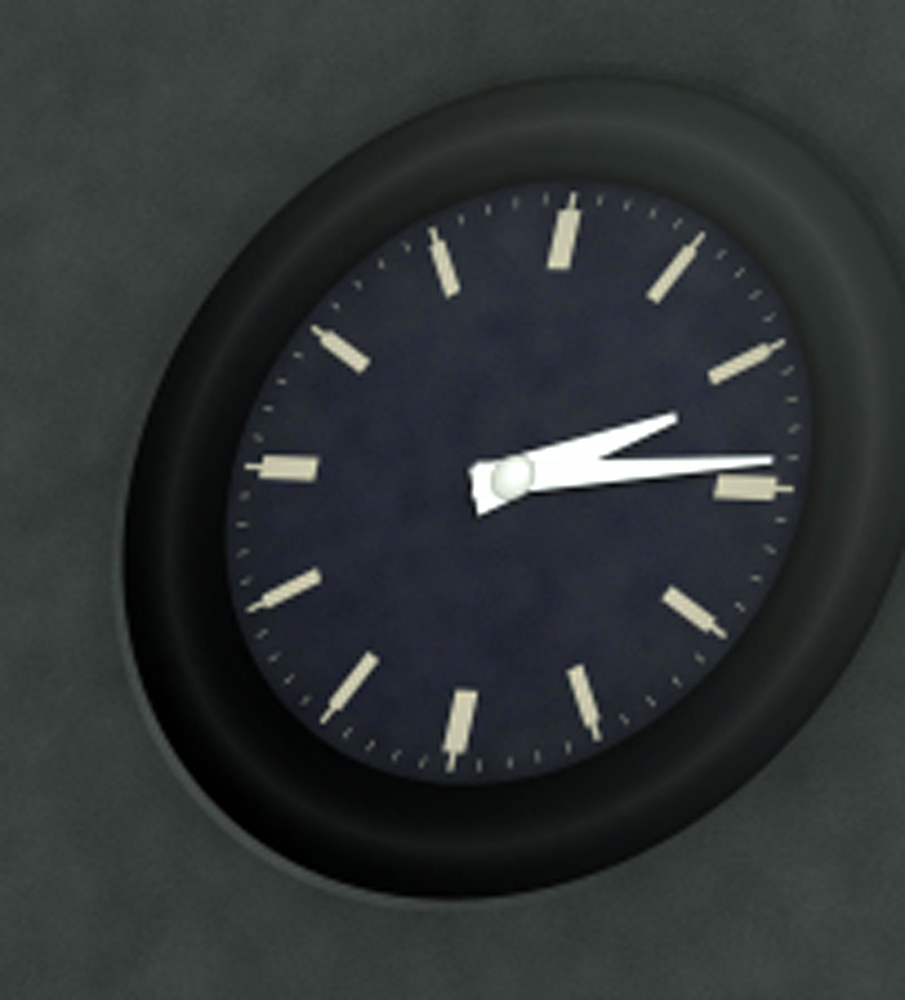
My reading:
2h14
